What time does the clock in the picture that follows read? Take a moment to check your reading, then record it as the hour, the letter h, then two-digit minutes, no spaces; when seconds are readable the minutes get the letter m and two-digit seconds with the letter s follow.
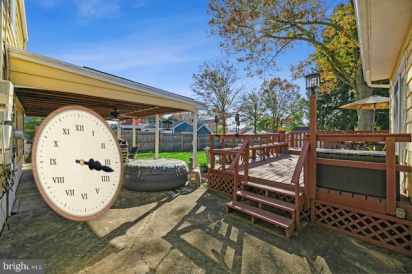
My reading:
3h17
